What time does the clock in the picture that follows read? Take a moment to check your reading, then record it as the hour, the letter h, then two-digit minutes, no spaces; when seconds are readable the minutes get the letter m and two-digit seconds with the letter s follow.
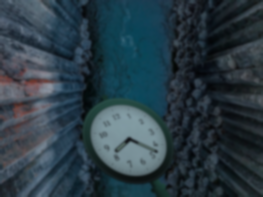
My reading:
8h23
